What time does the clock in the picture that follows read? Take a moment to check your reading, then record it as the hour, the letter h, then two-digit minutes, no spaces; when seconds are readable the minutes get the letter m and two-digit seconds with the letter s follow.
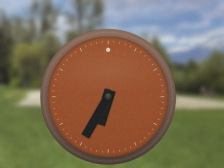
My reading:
6h35
